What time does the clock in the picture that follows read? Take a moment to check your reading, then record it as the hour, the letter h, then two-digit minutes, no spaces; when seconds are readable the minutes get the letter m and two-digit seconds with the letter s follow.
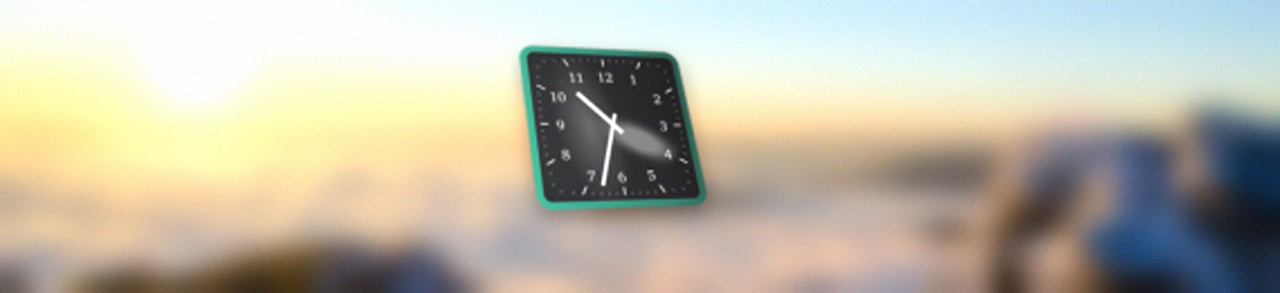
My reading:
10h33
